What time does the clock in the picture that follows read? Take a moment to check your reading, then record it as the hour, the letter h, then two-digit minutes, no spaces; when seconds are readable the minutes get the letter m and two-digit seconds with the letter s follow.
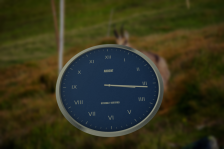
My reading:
3h16
